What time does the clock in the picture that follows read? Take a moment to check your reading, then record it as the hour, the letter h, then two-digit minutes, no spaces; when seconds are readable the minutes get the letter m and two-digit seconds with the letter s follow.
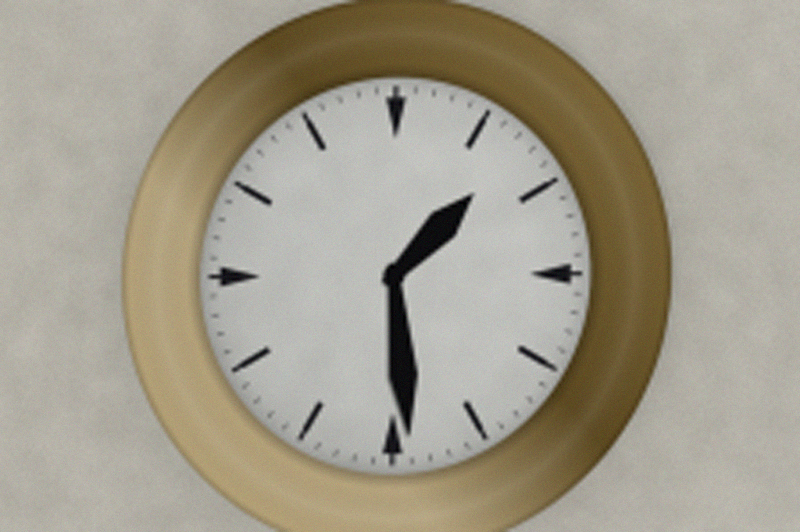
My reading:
1h29
